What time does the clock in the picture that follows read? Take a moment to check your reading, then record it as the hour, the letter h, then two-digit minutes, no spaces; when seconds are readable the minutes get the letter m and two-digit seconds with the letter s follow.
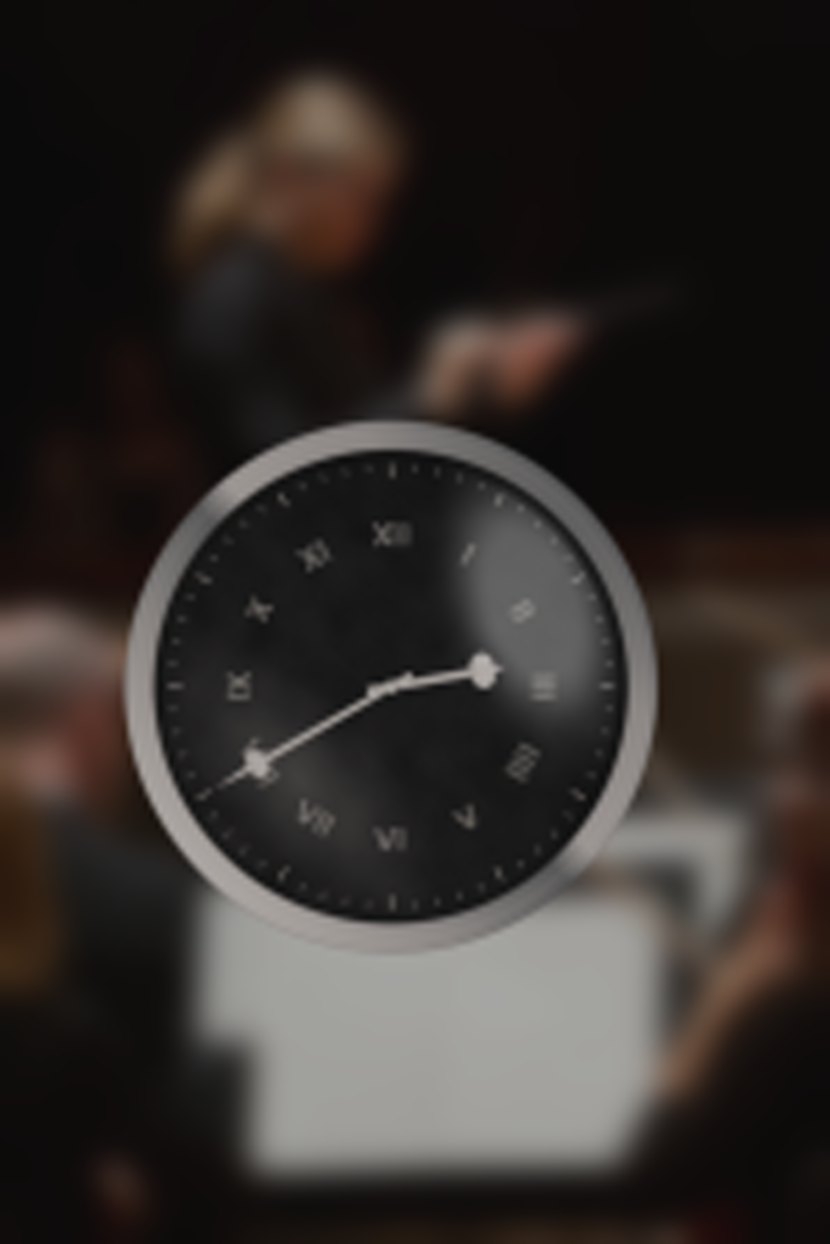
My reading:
2h40
